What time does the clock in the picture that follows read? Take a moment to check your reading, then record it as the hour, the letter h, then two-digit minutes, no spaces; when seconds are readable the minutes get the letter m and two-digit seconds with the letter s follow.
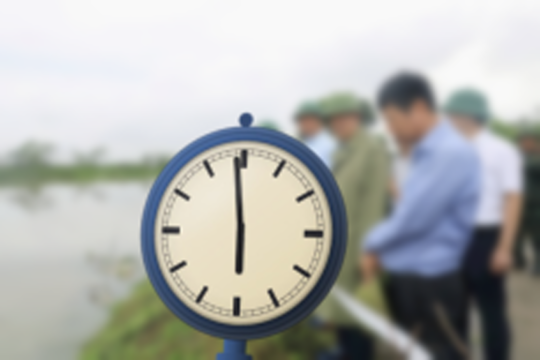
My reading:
5h59
